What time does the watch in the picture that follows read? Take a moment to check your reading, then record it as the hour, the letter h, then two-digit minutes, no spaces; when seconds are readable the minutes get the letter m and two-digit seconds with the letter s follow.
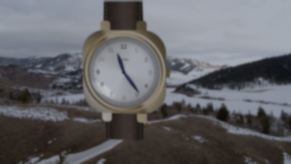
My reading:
11h24
